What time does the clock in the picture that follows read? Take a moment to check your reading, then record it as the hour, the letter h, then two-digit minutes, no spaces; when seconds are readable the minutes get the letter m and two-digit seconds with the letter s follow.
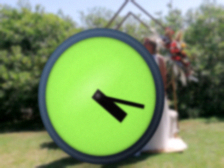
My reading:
4h17
